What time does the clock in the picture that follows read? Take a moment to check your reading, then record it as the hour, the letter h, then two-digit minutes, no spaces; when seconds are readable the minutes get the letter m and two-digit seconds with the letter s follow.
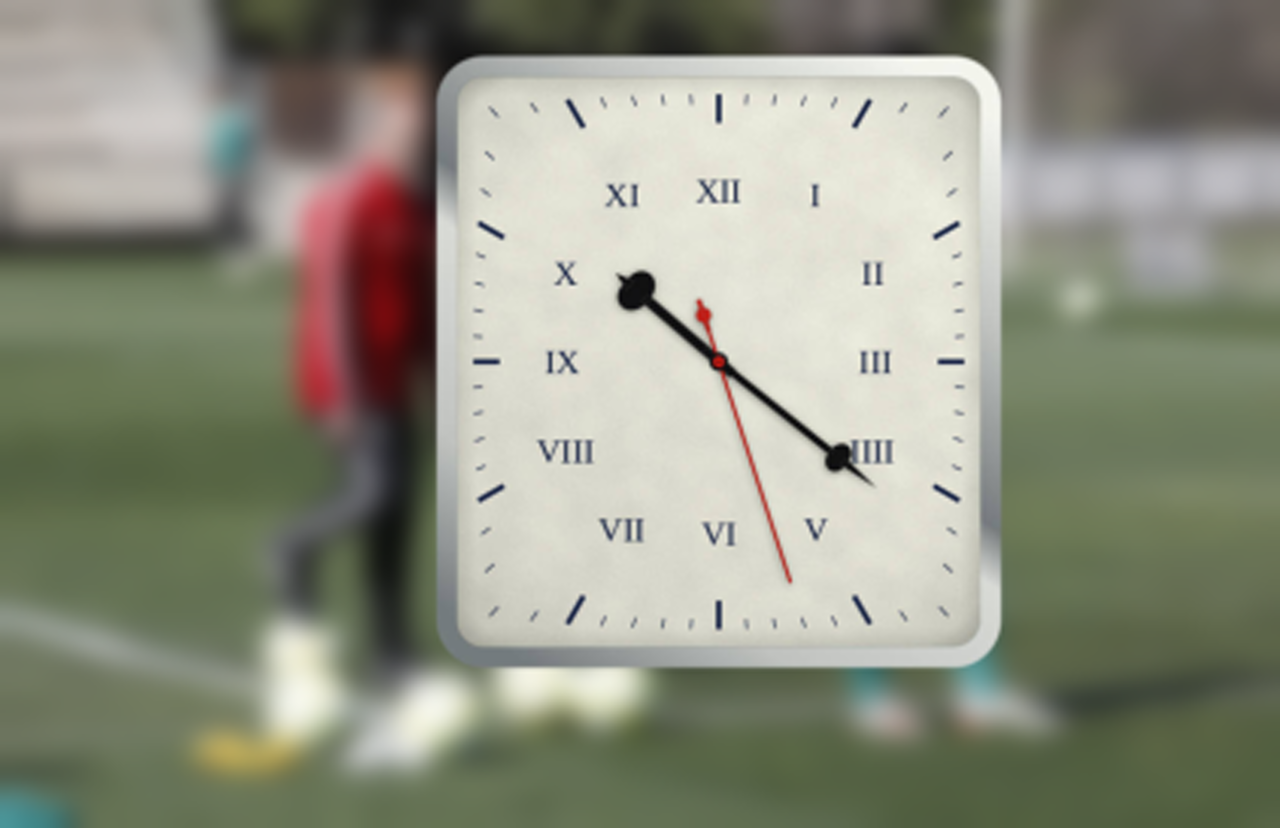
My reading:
10h21m27s
